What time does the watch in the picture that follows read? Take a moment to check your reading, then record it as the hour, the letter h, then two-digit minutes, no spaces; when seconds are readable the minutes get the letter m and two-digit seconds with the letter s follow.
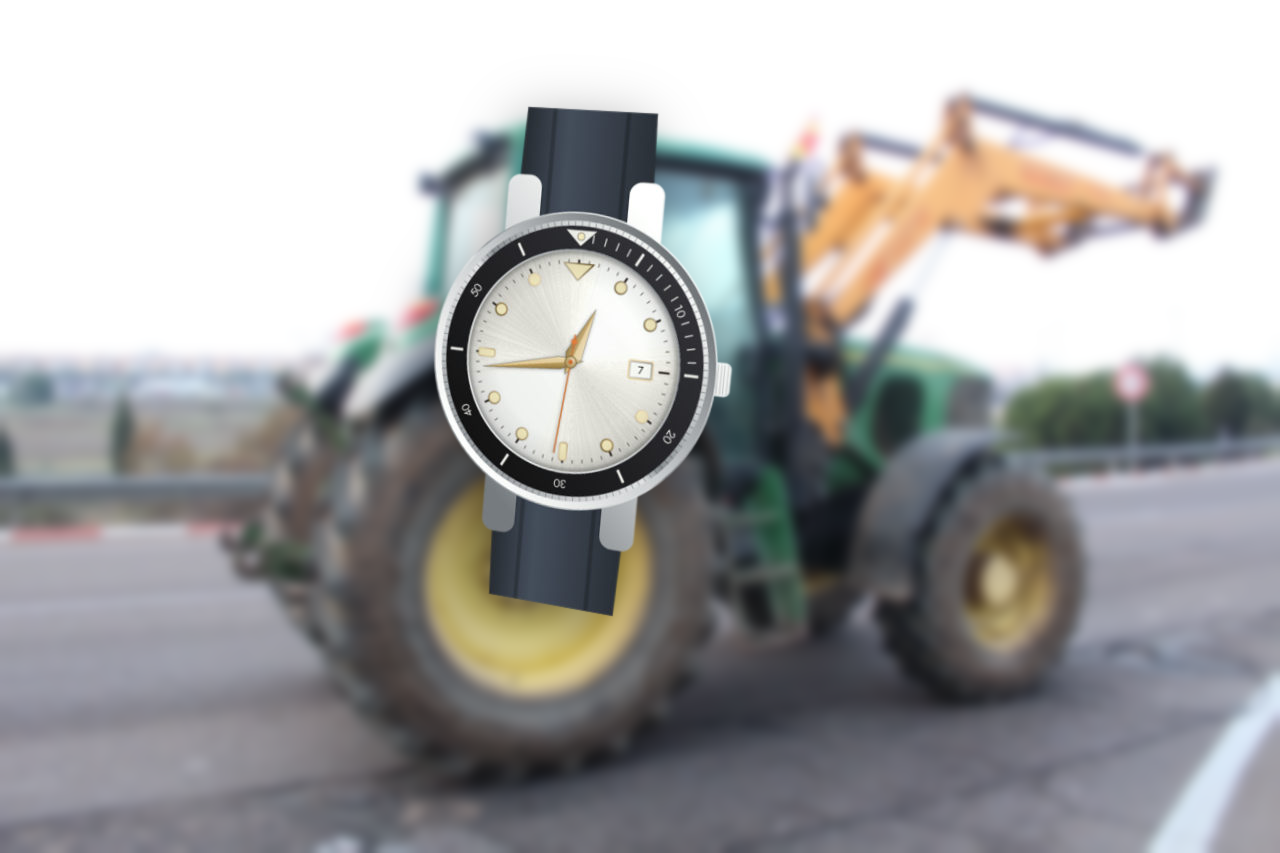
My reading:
12h43m31s
